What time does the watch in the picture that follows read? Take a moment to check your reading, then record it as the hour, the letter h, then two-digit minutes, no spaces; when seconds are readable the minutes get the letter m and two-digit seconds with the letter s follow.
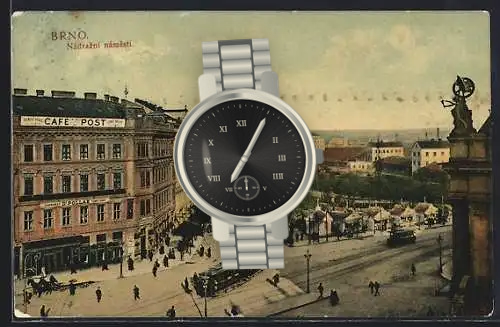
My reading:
7h05
